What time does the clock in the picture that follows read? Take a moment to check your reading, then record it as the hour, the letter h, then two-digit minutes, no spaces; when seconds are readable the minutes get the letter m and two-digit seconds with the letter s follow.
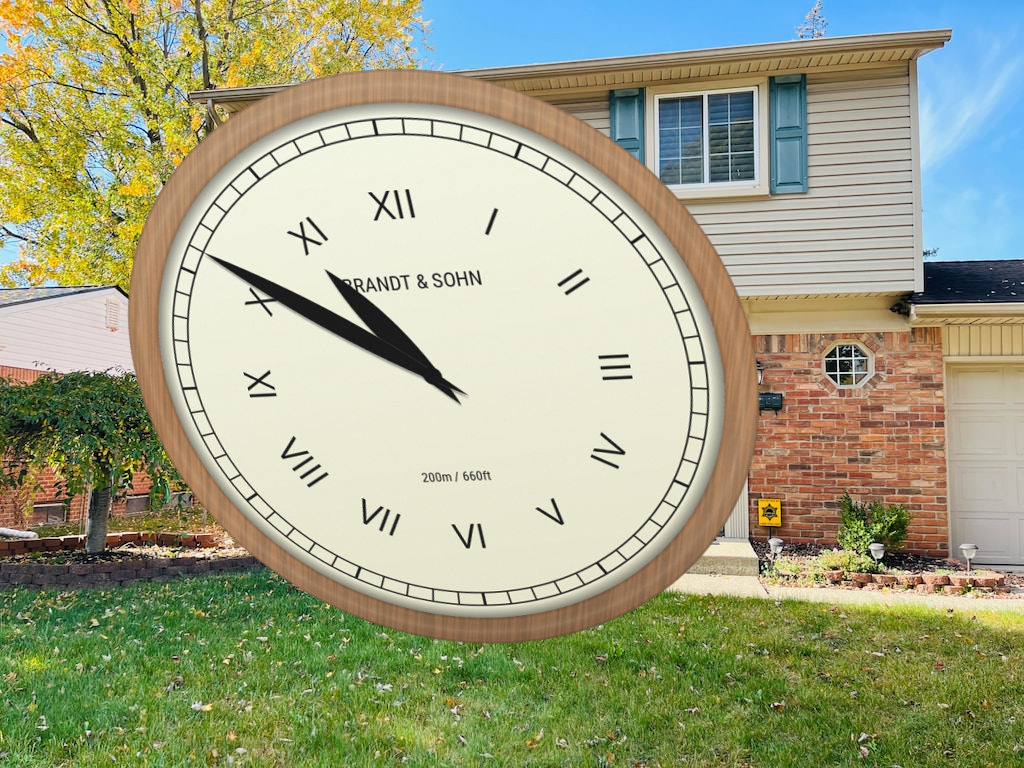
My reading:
10h51
